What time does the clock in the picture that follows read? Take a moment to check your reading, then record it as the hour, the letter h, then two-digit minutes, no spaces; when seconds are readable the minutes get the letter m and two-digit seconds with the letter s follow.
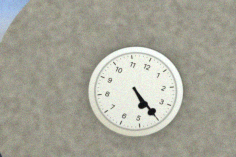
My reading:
4h20
